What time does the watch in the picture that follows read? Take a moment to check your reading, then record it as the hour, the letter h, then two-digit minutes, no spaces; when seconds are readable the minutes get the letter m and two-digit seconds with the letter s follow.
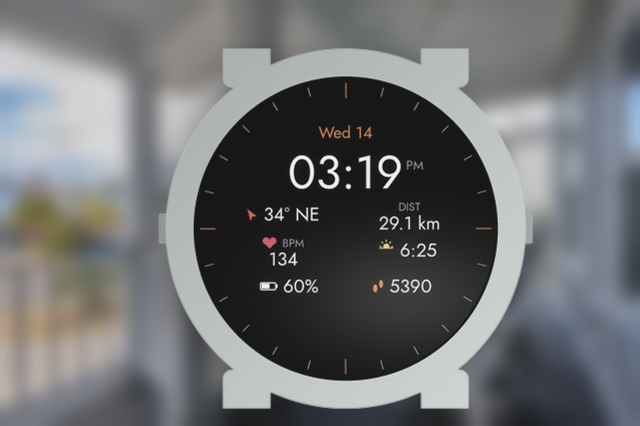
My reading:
3h19
